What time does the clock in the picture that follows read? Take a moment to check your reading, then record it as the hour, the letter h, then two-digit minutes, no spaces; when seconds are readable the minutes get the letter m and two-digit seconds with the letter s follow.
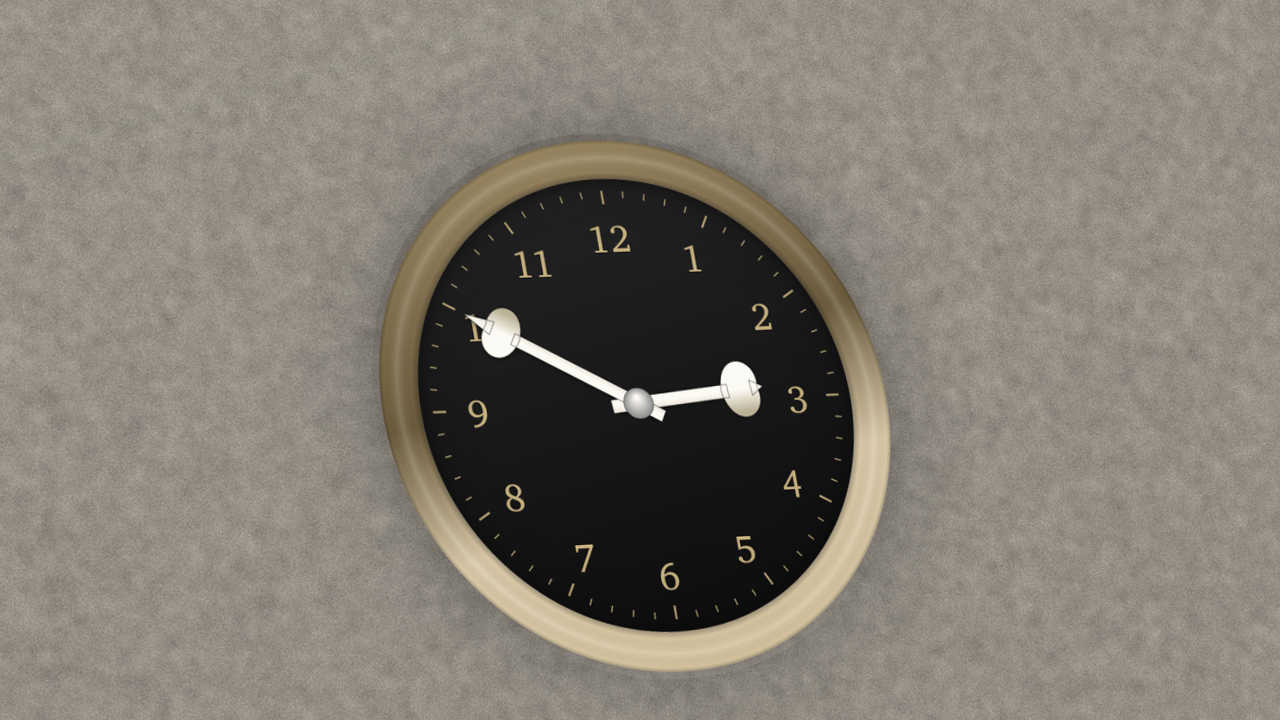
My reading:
2h50
